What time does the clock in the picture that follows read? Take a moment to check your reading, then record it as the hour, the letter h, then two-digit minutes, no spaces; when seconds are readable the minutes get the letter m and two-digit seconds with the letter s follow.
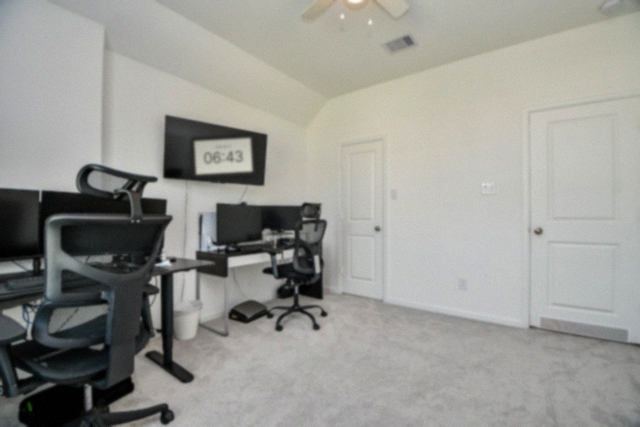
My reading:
6h43
